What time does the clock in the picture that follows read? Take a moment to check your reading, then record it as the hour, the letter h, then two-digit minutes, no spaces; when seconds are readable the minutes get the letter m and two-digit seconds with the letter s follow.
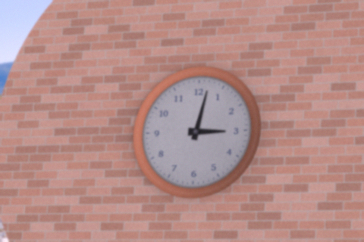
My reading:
3h02
